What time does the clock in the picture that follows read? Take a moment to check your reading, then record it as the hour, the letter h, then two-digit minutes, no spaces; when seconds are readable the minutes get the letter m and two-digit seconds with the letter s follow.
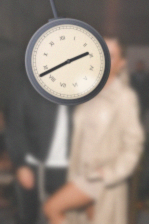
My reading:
2h43
